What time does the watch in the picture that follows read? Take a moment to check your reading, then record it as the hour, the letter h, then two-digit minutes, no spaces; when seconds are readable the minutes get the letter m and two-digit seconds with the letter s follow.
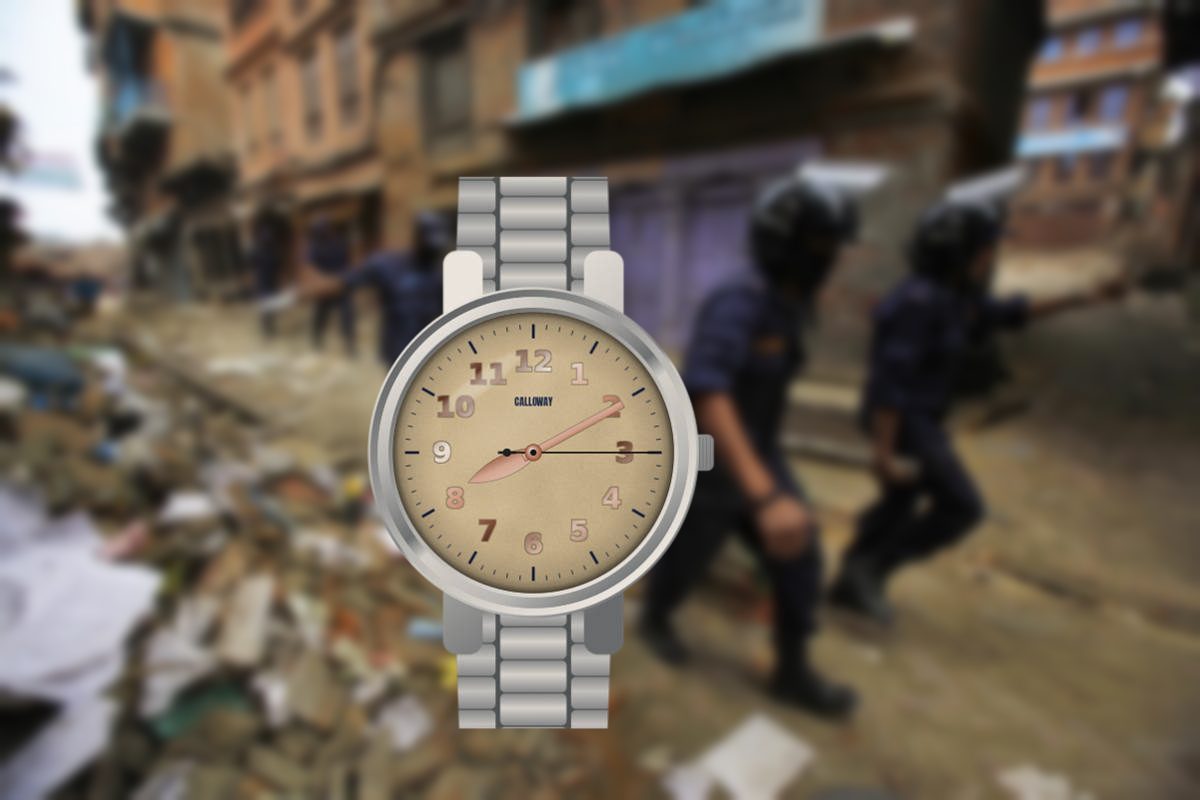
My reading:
8h10m15s
